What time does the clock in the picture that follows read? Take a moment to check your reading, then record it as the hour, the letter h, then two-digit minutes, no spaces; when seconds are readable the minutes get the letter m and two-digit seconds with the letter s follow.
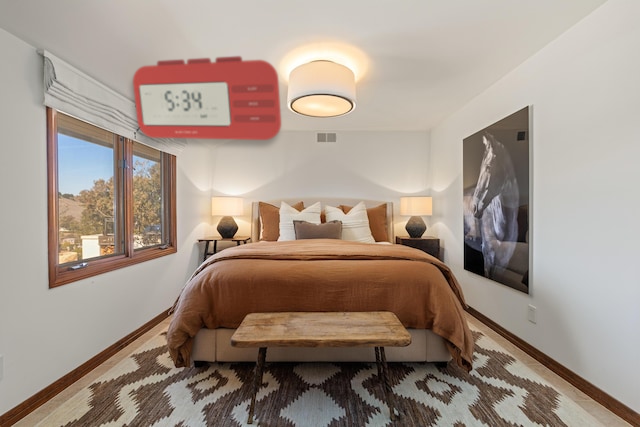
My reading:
5h34
